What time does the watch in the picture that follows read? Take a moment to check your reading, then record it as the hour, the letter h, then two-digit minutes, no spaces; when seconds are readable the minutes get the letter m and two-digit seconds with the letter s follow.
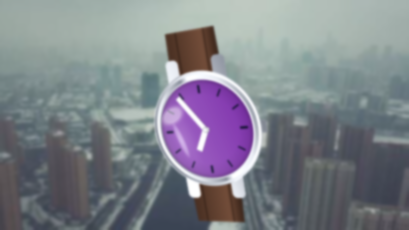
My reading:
6h54
